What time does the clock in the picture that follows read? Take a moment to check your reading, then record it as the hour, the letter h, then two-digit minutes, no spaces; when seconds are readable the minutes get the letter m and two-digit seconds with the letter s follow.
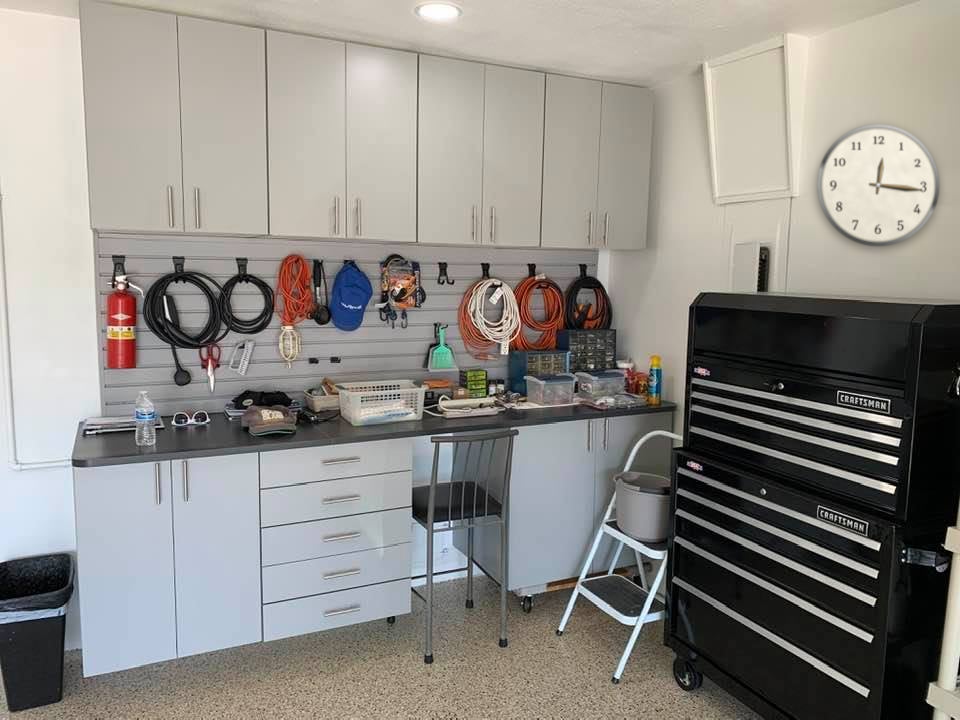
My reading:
12h16
